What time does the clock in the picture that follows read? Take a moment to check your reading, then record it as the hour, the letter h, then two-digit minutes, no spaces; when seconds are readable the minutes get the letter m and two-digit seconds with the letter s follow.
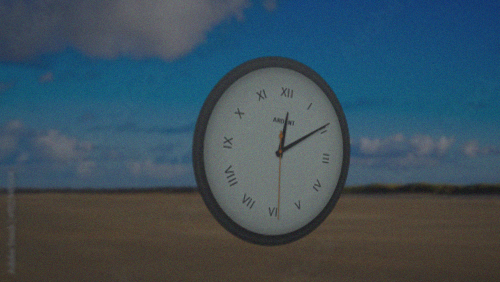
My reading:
12h09m29s
